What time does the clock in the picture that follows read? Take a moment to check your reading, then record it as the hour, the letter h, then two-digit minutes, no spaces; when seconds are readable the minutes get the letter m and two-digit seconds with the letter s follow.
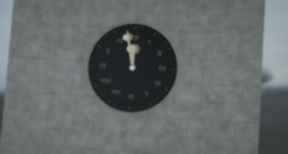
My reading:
11h58
